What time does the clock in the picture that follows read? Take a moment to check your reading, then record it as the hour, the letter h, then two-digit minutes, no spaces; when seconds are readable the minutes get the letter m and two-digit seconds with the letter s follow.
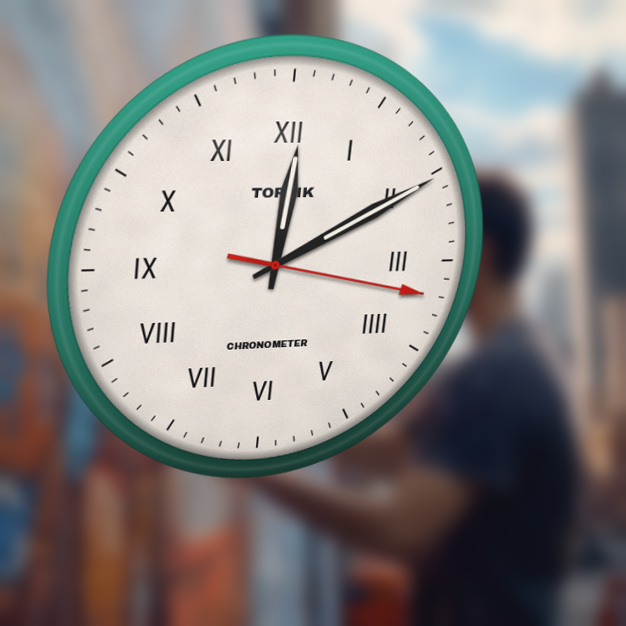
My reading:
12h10m17s
